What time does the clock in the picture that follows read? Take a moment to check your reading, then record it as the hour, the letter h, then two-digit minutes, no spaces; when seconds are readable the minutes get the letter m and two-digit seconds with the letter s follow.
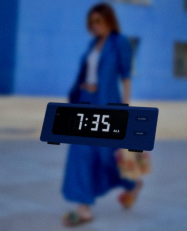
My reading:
7h35
